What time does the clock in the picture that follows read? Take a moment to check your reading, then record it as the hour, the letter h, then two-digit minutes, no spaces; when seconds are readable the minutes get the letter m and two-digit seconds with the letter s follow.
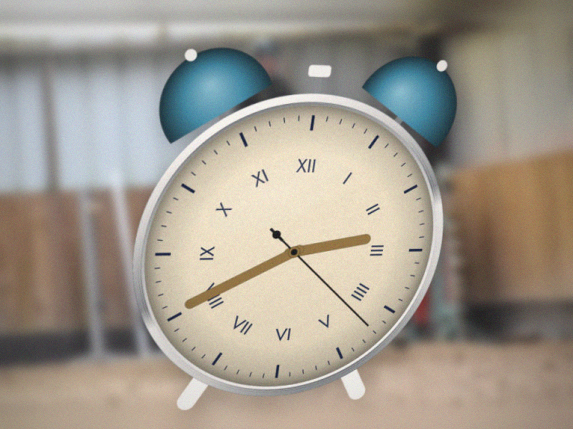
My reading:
2h40m22s
